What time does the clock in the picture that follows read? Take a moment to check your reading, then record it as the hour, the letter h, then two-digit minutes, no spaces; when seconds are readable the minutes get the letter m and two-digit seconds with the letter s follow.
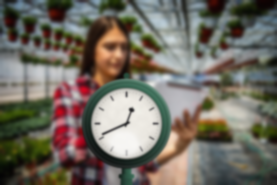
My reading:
12h41
